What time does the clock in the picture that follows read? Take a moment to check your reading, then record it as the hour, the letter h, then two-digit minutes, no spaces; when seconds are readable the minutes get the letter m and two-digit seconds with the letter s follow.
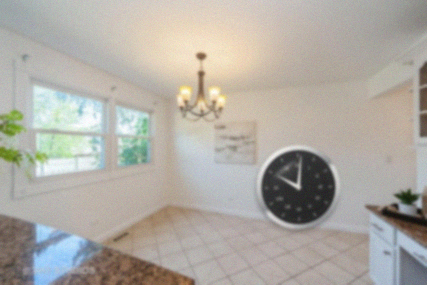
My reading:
10h01
